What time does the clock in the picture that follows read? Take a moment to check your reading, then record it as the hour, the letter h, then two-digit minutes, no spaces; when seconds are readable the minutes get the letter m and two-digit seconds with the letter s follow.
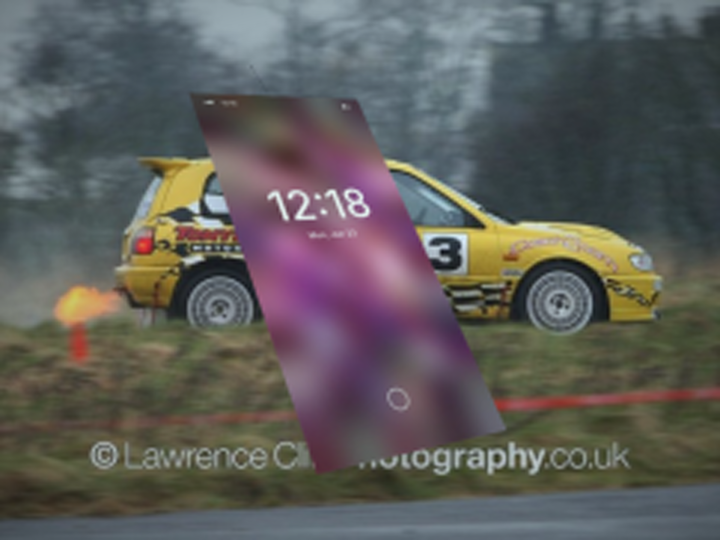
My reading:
12h18
